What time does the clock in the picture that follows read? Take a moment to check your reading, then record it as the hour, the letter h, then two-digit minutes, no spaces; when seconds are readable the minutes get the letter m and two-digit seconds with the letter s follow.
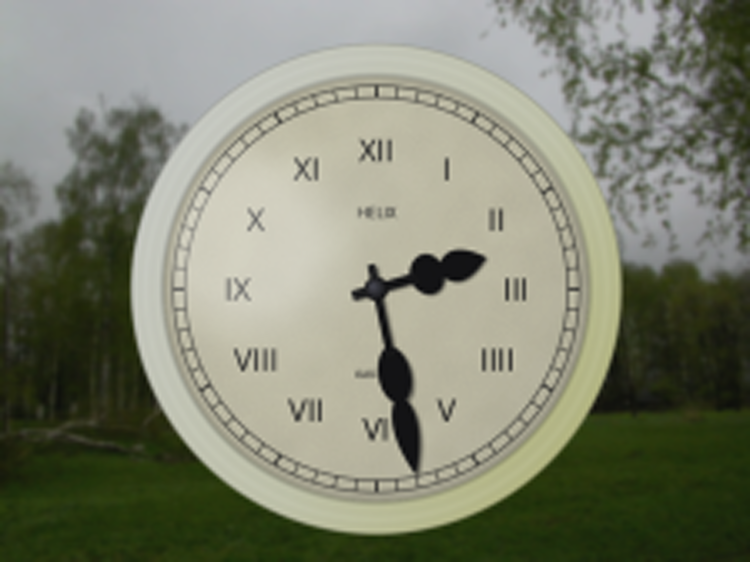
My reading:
2h28
